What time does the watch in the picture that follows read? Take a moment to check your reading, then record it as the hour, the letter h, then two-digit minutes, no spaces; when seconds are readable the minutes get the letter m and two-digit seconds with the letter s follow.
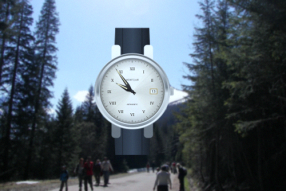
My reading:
9h54
